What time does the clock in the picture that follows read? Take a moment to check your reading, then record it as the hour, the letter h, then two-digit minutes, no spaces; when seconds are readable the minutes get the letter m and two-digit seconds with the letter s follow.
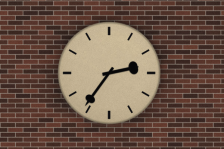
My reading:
2h36
